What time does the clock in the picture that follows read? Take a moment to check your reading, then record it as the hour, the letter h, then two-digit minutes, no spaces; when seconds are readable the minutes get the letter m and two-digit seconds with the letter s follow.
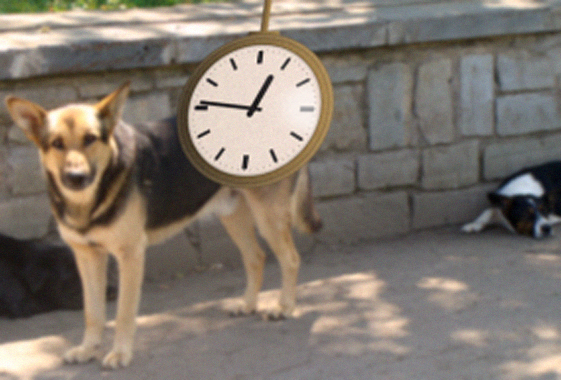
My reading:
12h46
